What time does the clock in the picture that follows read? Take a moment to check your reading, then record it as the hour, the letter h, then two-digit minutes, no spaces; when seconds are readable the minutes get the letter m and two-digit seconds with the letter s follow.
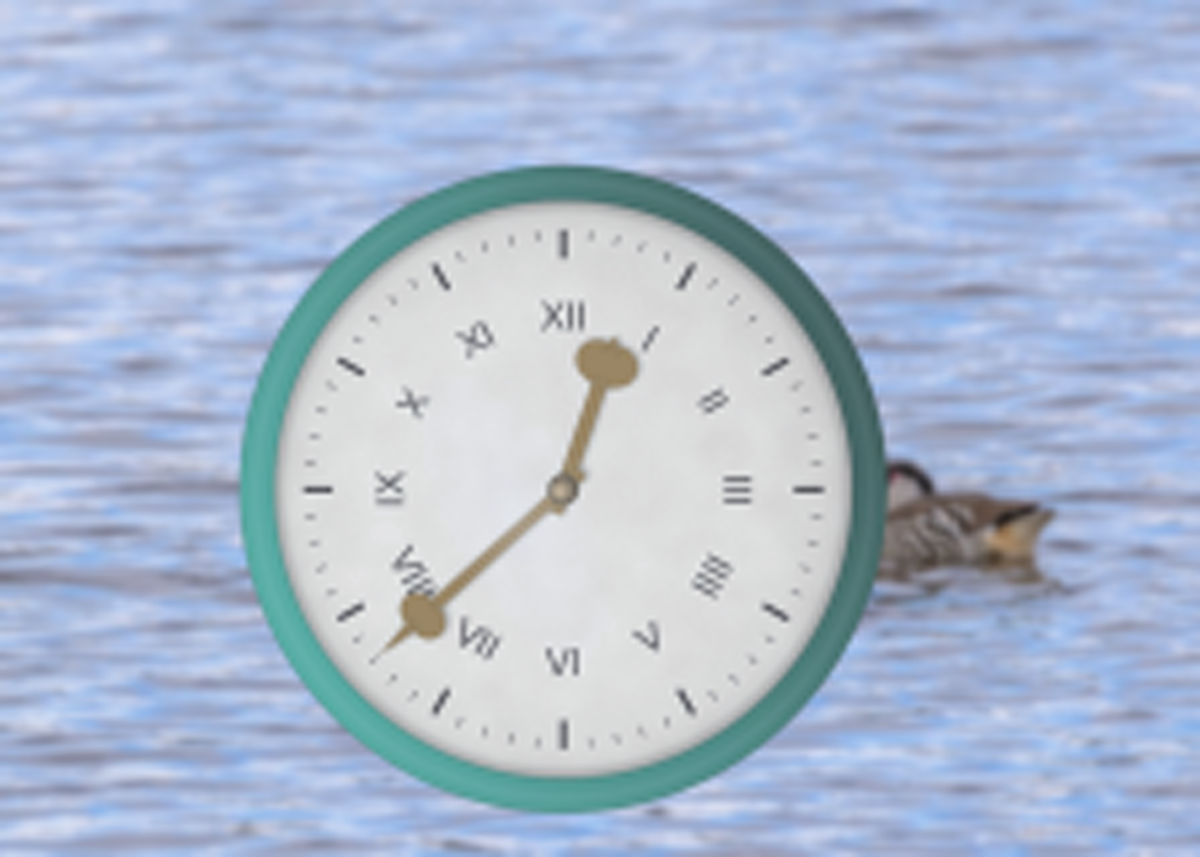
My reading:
12h38
